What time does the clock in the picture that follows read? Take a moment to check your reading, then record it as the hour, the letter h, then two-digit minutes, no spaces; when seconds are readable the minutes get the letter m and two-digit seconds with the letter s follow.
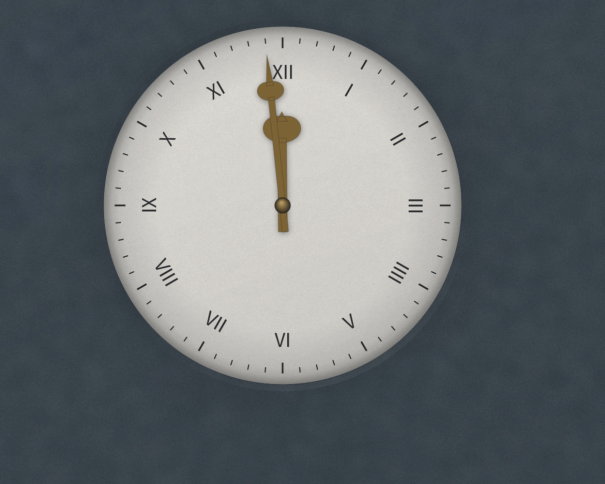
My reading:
11h59
